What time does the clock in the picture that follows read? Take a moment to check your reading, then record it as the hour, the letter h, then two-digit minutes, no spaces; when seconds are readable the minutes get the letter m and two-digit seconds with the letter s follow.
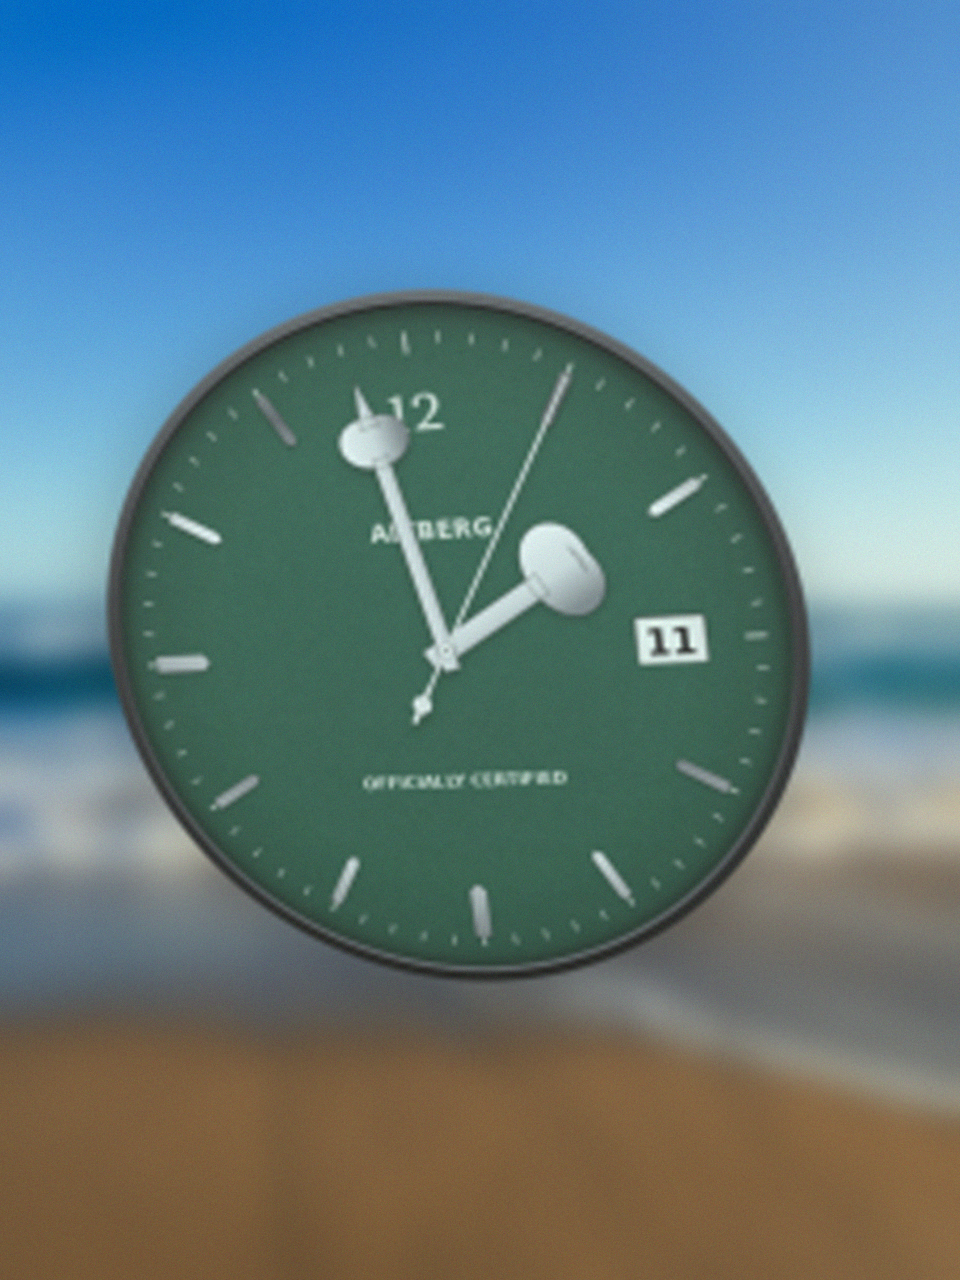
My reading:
1h58m05s
